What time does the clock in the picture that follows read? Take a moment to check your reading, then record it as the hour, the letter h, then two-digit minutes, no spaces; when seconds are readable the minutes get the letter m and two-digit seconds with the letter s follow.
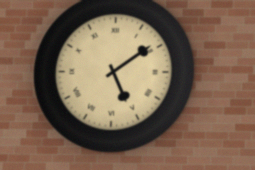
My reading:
5h09
